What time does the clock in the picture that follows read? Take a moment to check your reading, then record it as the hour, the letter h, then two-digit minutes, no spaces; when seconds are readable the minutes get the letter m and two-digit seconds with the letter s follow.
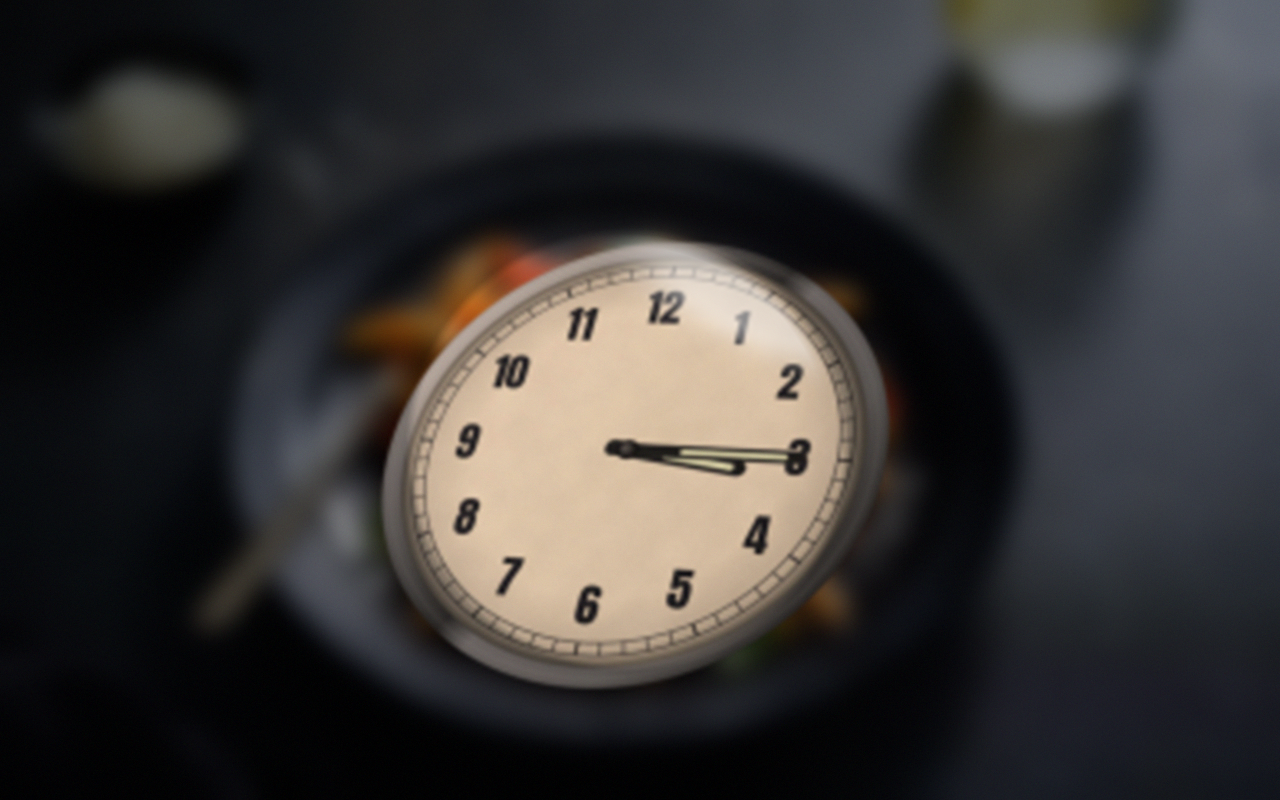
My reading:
3h15
